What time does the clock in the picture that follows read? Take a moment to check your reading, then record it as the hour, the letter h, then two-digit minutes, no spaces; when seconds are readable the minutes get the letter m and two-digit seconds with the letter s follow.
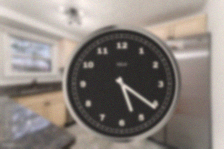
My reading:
5h21
